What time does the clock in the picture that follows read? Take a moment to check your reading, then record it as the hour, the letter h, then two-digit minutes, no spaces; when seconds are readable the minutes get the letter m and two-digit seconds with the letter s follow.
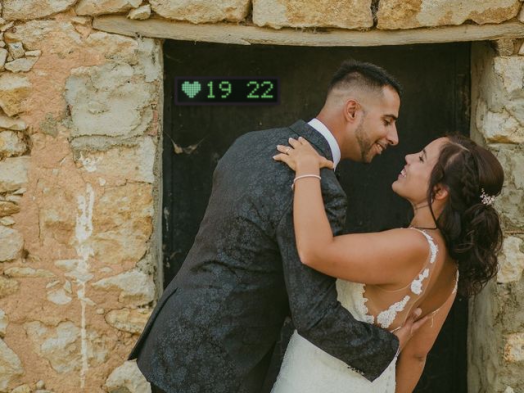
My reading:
19h22
